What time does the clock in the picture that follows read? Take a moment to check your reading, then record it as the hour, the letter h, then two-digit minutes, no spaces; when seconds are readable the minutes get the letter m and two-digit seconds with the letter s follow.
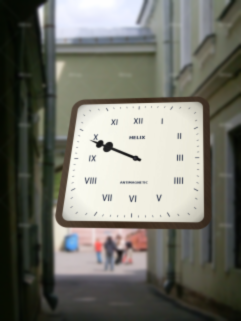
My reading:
9h49
